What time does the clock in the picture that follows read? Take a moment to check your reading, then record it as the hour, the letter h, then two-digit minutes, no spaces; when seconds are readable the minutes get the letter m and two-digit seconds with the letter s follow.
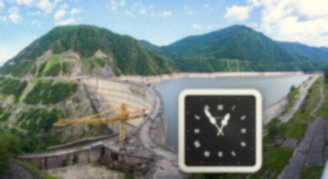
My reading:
12h54
